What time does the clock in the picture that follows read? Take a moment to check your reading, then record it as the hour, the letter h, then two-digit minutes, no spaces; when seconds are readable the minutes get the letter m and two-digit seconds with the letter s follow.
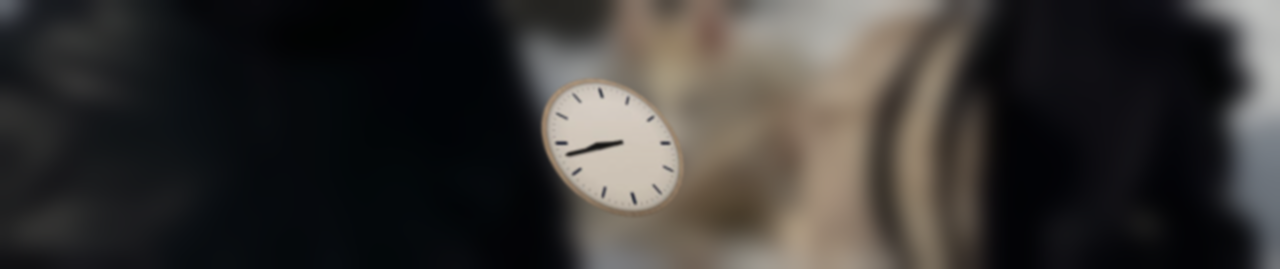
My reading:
8h43
